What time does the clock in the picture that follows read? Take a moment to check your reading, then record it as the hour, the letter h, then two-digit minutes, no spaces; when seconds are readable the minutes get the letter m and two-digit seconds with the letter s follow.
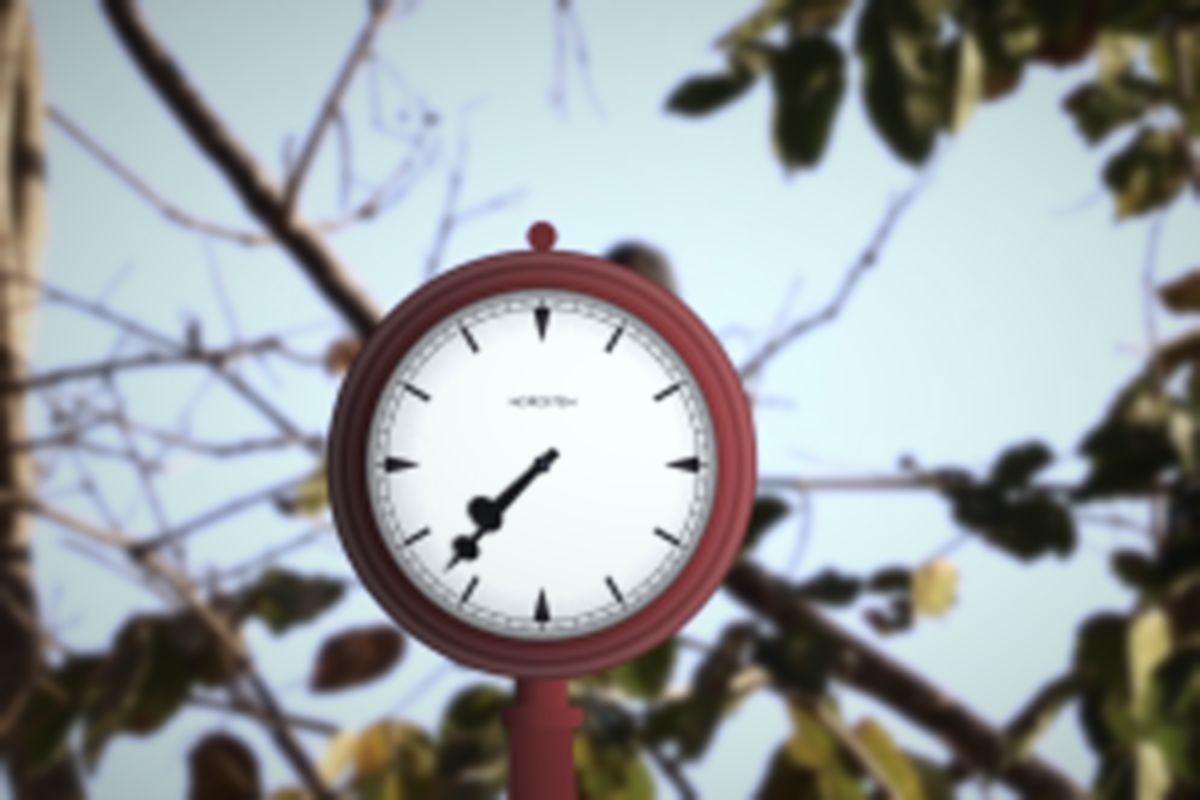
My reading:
7h37
